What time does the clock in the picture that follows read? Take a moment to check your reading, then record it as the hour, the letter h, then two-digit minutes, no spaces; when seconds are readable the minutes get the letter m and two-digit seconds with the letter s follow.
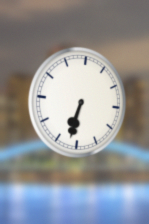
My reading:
6h32
